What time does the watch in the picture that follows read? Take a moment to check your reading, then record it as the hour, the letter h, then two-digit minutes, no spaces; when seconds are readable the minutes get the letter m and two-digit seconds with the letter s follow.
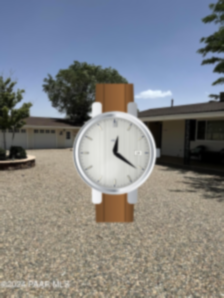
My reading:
12h21
